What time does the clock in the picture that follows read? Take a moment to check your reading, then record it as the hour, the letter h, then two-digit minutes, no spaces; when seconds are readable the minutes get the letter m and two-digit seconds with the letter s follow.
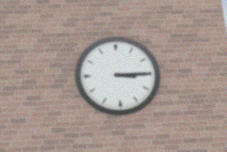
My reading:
3h15
